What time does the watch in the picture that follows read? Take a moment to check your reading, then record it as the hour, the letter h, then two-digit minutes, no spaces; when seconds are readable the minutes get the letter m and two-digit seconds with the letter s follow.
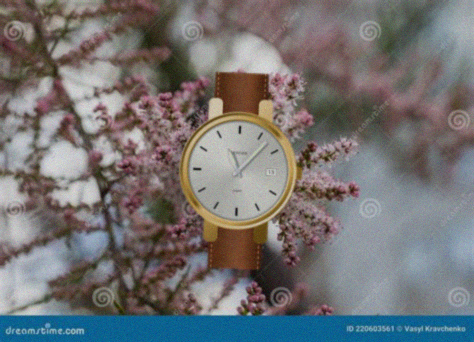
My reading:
11h07
